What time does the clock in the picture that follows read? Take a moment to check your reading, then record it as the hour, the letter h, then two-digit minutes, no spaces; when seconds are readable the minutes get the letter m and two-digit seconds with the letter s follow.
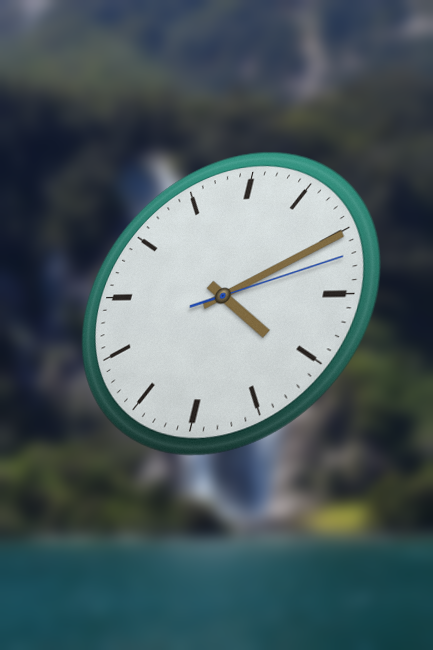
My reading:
4h10m12s
